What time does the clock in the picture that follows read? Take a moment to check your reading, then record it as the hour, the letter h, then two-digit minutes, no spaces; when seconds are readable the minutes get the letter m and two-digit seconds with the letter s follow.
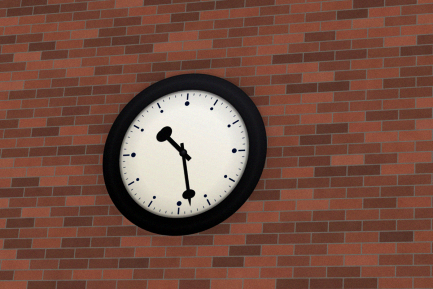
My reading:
10h28
